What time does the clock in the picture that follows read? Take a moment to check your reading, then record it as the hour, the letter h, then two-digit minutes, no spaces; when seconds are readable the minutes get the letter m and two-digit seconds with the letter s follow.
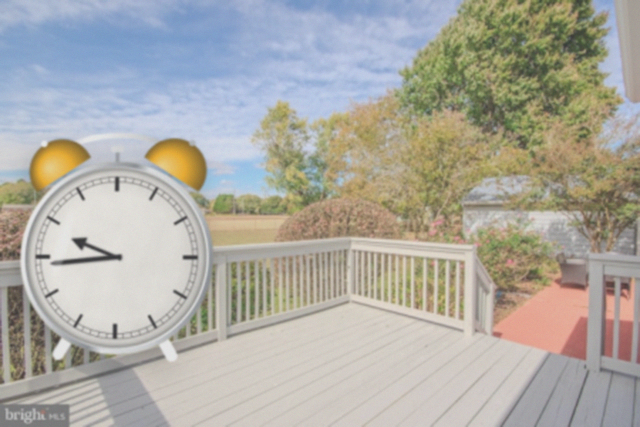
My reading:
9h44
